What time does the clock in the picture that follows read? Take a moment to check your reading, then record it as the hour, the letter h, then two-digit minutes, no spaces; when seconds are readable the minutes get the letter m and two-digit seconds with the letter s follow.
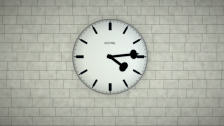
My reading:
4h14
